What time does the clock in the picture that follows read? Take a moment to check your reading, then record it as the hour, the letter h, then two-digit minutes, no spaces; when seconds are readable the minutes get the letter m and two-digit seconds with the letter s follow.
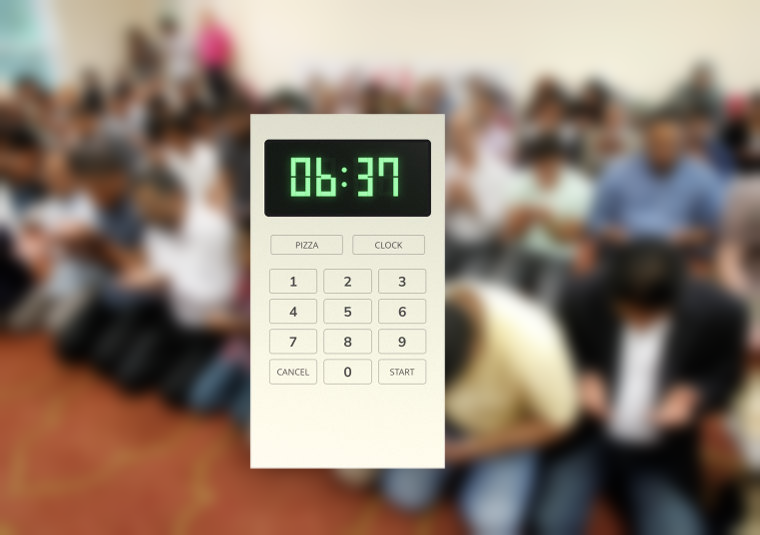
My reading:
6h37
